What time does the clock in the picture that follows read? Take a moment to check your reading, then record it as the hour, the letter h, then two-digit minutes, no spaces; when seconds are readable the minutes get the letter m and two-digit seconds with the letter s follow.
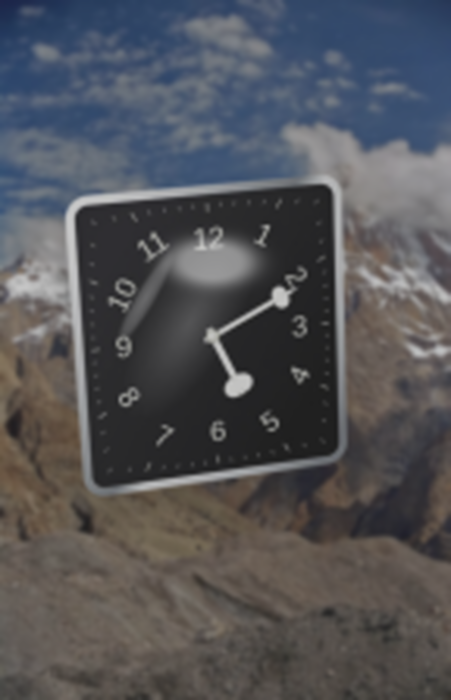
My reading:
5h11
